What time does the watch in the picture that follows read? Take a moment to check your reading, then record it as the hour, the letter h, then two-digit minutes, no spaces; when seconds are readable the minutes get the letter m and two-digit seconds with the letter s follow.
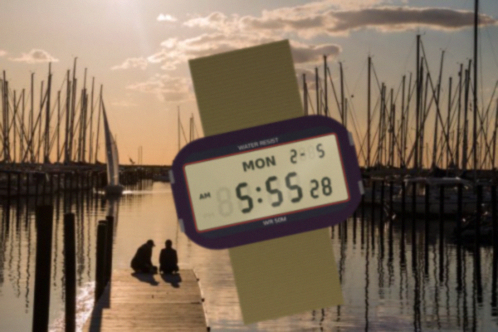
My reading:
5h55m28s
